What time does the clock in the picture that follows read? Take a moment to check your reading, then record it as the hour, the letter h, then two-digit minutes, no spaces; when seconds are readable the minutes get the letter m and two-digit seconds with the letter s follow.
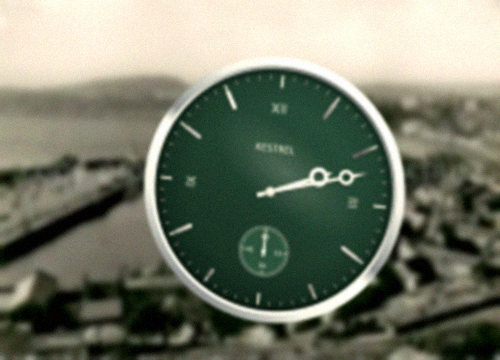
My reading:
2h12
